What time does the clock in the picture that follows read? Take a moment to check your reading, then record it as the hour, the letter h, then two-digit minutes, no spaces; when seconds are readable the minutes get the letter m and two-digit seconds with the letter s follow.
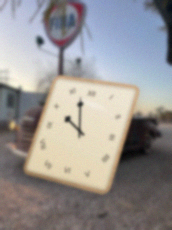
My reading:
9h57
